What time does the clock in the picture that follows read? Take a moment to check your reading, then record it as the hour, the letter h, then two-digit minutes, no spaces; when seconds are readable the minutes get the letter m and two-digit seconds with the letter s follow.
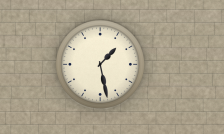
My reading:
1h28
